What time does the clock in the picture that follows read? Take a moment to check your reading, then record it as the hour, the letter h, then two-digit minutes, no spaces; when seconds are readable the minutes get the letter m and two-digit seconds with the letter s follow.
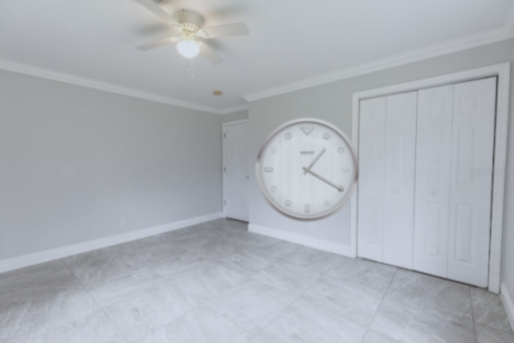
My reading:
1h20
